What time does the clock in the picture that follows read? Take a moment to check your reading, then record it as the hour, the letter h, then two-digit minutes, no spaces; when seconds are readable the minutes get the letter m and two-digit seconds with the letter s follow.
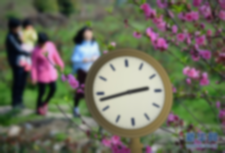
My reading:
2h43
